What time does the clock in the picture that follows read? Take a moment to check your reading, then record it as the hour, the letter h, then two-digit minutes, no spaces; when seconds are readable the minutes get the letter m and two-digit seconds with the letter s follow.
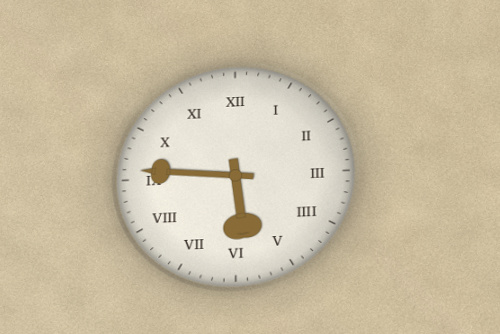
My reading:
5h46
